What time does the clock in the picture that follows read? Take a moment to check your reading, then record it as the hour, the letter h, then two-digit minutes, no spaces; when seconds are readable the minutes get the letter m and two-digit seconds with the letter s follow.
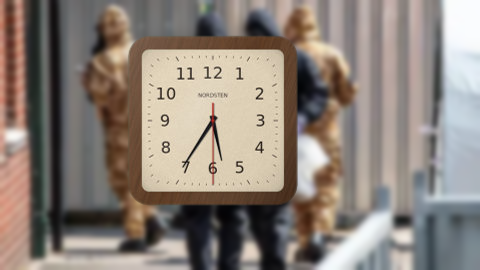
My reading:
5h35m30s
